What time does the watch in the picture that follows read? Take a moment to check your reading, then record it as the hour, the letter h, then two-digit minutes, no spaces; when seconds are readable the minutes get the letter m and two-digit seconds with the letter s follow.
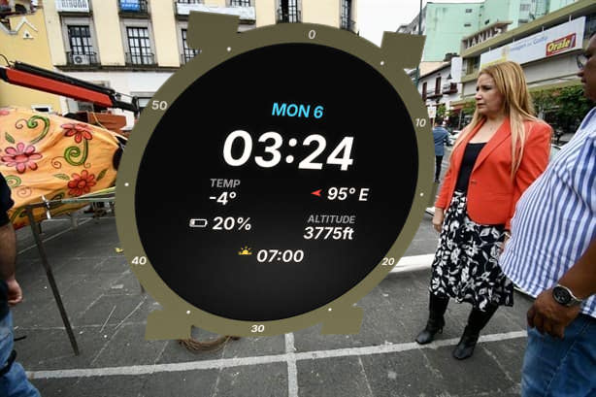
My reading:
3h24
